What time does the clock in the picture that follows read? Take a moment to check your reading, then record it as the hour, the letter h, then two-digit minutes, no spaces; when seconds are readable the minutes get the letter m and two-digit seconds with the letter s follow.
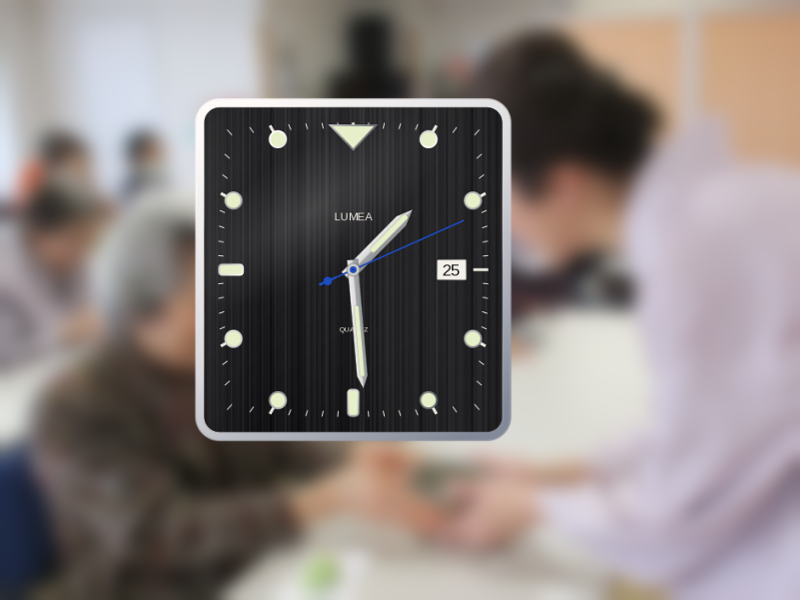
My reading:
1h29m11s
